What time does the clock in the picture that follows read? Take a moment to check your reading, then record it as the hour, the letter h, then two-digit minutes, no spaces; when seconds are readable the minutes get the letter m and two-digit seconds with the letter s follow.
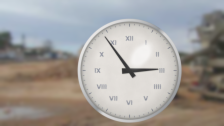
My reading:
2h54
